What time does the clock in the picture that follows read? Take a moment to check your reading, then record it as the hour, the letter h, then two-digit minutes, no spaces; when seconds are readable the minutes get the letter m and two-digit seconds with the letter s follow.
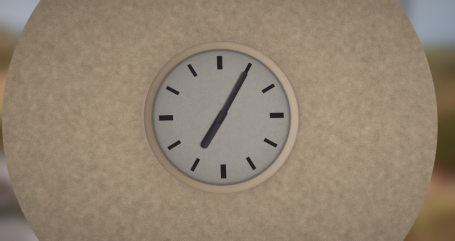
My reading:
7h05
